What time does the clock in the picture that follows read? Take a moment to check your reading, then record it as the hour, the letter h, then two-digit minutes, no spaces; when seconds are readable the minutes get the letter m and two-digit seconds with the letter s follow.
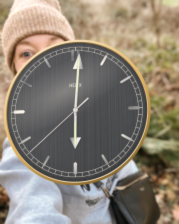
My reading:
6h00m38s
